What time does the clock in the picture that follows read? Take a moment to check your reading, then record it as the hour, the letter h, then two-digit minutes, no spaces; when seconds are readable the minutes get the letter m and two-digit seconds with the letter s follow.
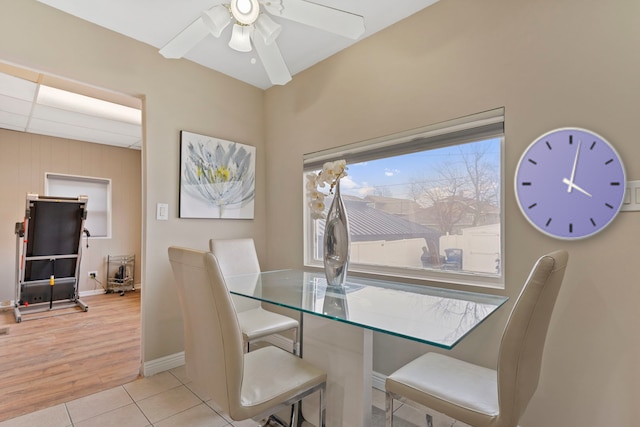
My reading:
4h02
